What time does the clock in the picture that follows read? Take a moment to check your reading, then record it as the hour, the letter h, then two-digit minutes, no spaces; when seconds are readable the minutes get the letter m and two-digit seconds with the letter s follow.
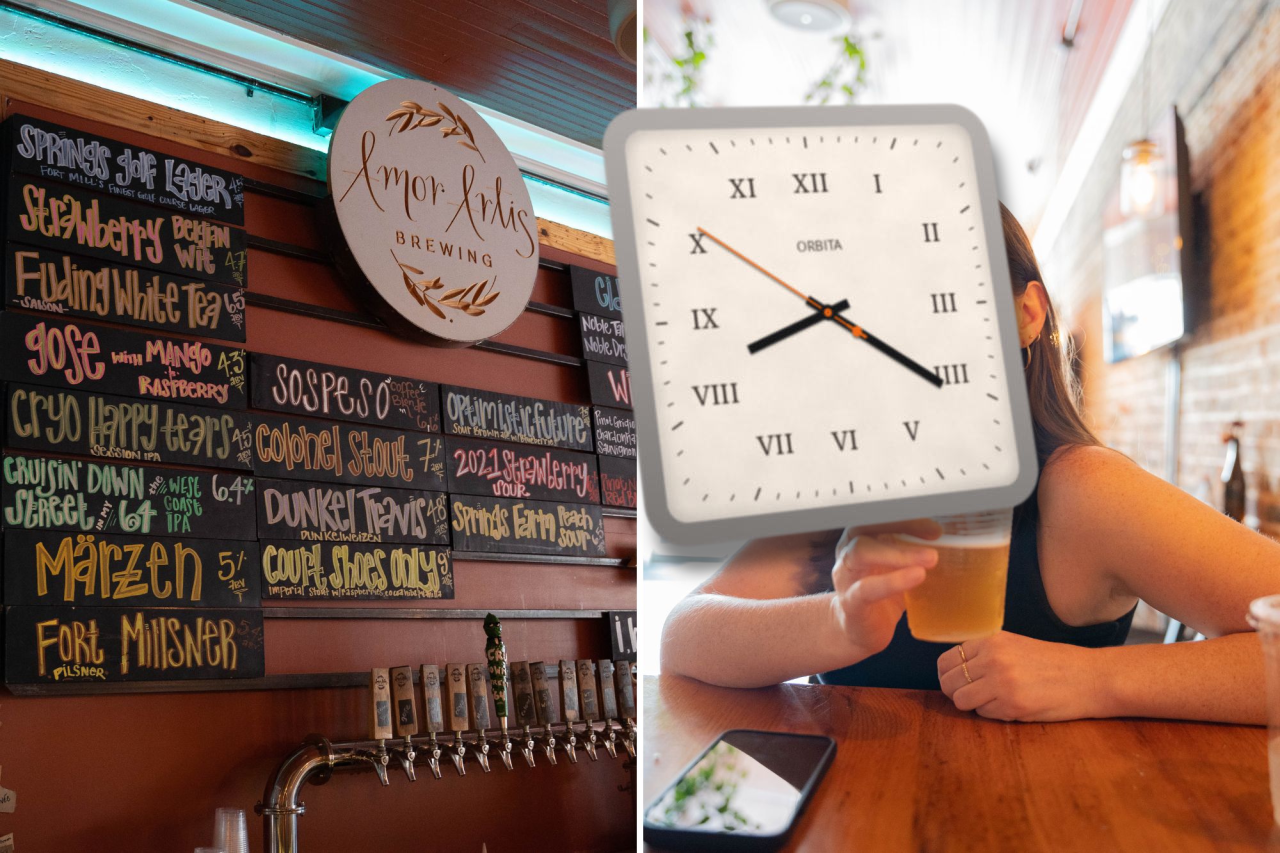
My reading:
8h20m51s
